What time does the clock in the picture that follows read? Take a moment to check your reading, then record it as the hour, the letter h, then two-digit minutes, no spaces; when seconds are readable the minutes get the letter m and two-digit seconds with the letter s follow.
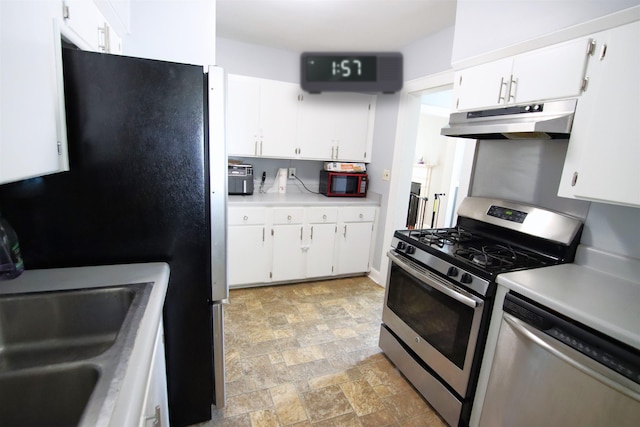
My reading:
1h57
